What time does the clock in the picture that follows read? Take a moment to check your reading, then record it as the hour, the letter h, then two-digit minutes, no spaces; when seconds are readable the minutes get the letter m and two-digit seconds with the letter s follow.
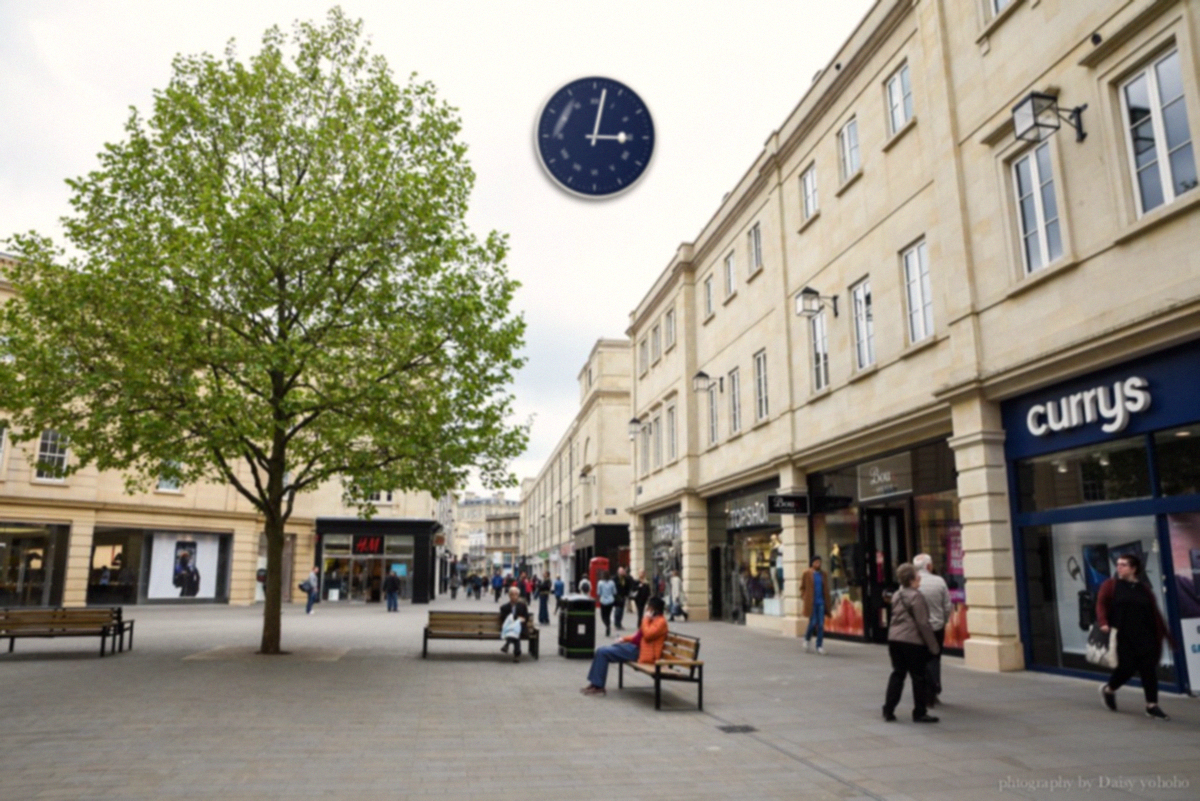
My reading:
3h02
